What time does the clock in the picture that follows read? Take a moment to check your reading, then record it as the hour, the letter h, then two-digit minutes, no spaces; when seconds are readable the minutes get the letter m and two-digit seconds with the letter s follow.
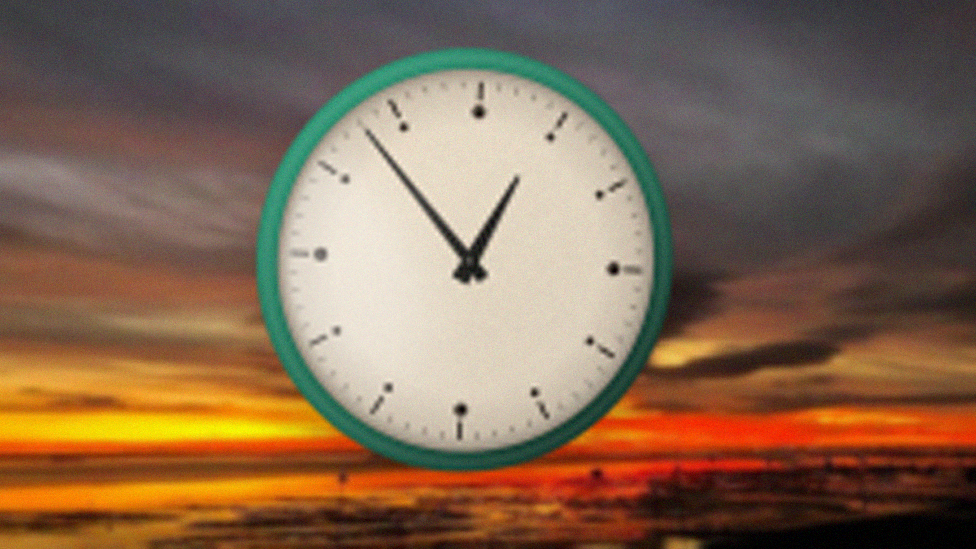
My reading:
12h53
